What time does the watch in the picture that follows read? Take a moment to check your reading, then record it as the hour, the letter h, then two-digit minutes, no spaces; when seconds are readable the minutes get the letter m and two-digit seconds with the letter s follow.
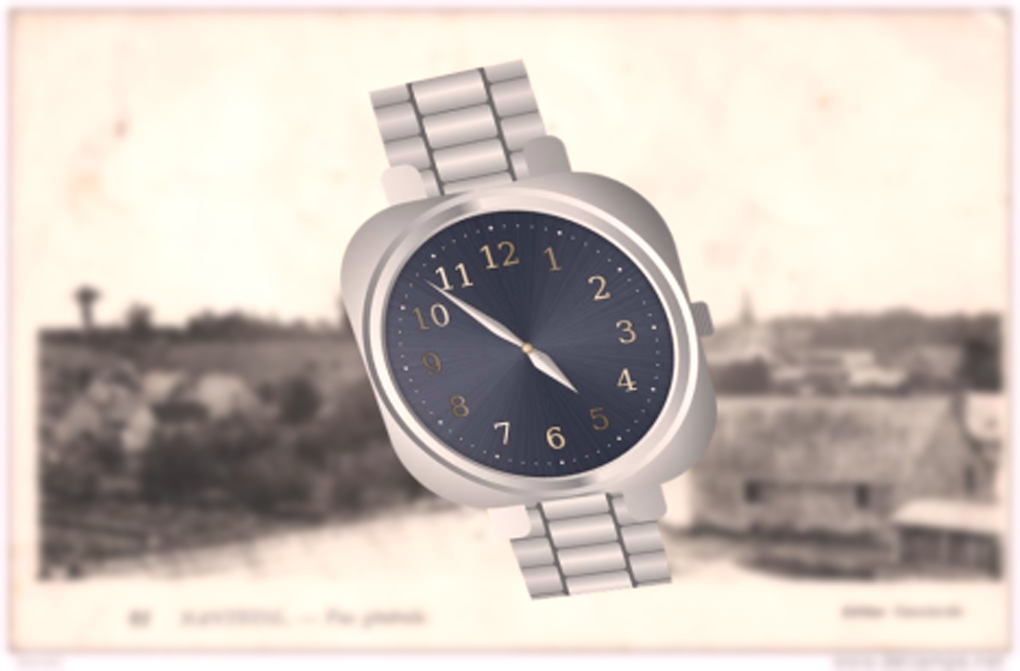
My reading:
4h53
